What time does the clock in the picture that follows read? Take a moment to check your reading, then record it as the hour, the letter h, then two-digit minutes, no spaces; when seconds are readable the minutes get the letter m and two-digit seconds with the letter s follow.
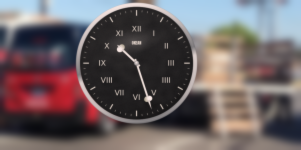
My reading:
10h27
